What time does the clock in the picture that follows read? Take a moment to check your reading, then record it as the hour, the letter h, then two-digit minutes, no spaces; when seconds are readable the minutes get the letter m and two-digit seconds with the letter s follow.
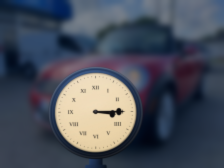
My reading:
3h15
